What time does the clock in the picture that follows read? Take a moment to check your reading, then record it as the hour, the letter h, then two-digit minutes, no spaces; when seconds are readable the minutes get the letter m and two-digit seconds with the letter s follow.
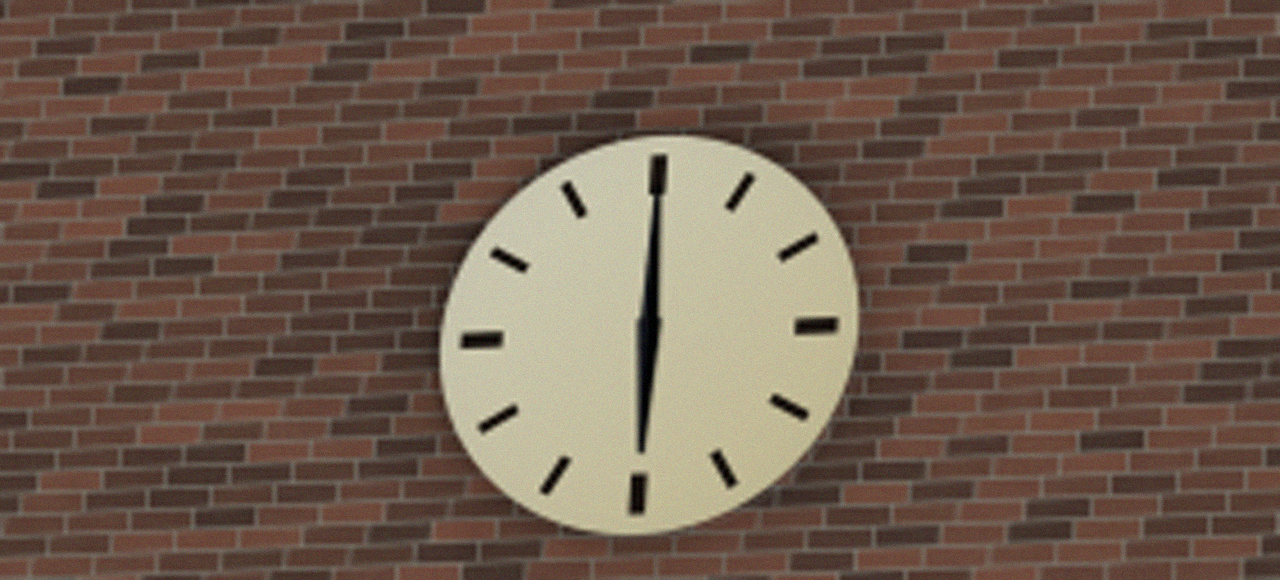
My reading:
6h00
